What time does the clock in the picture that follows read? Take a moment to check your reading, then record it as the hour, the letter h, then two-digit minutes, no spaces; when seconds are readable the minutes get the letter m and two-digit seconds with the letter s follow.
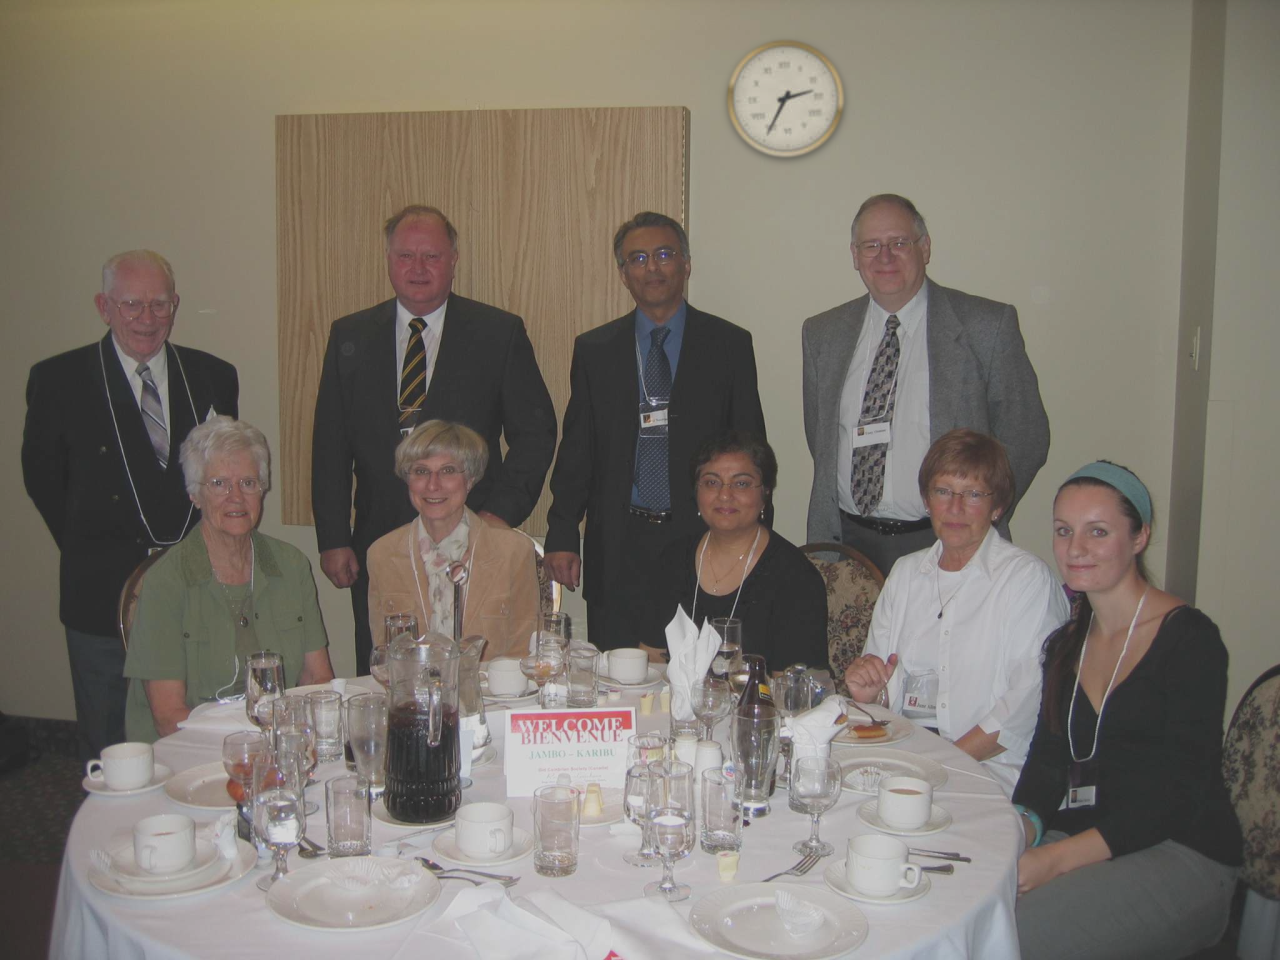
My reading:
2h35
